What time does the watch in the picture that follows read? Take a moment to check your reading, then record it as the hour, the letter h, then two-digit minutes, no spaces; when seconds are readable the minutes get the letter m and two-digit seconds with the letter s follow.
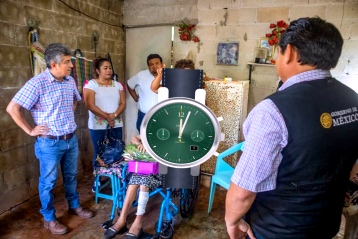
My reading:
12h03
